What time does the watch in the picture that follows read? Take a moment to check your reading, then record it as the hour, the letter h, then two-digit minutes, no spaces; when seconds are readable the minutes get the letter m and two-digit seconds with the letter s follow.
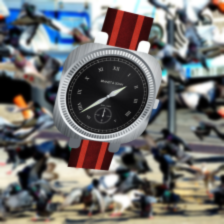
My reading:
1h38
